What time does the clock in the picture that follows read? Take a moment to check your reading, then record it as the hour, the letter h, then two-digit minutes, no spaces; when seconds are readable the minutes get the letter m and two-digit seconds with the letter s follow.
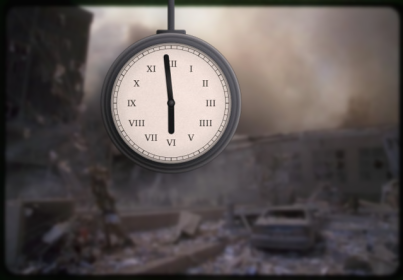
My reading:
5h59
